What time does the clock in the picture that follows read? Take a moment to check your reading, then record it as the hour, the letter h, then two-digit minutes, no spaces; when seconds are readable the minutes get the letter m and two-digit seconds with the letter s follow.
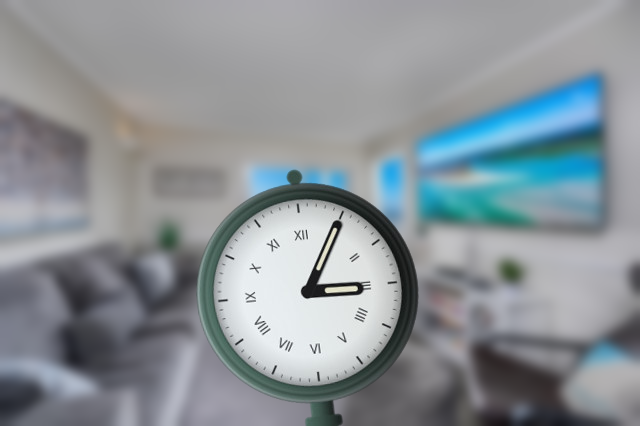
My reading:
3h05
